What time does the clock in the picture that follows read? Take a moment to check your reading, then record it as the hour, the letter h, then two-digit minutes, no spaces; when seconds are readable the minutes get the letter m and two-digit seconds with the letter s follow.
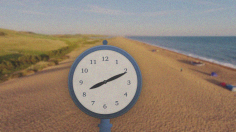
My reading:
8h11
